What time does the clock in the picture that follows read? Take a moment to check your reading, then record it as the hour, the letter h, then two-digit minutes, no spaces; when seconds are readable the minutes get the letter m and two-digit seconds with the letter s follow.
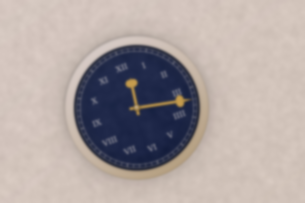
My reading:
12h17
